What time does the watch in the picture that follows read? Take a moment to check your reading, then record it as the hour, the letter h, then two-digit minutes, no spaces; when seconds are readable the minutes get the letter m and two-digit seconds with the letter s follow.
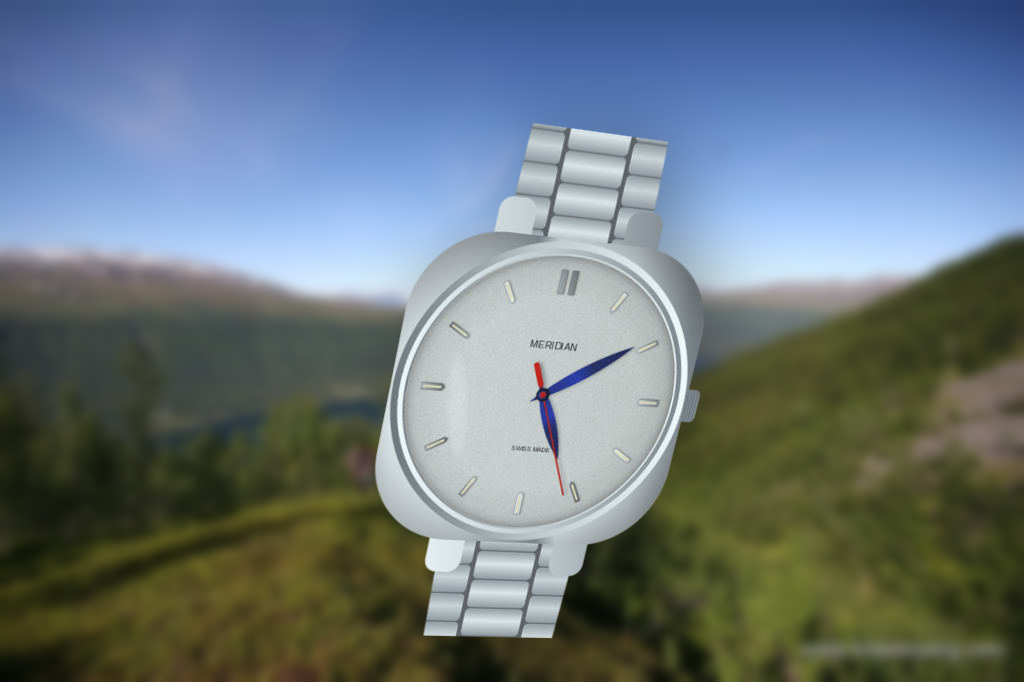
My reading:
5h09m26s
